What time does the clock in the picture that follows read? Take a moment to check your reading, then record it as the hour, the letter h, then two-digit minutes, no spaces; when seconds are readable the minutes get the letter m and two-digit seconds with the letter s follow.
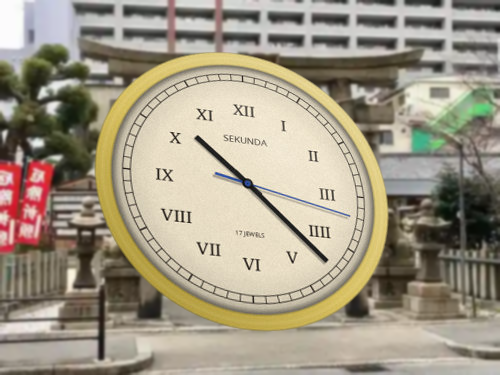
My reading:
10h22m17s
